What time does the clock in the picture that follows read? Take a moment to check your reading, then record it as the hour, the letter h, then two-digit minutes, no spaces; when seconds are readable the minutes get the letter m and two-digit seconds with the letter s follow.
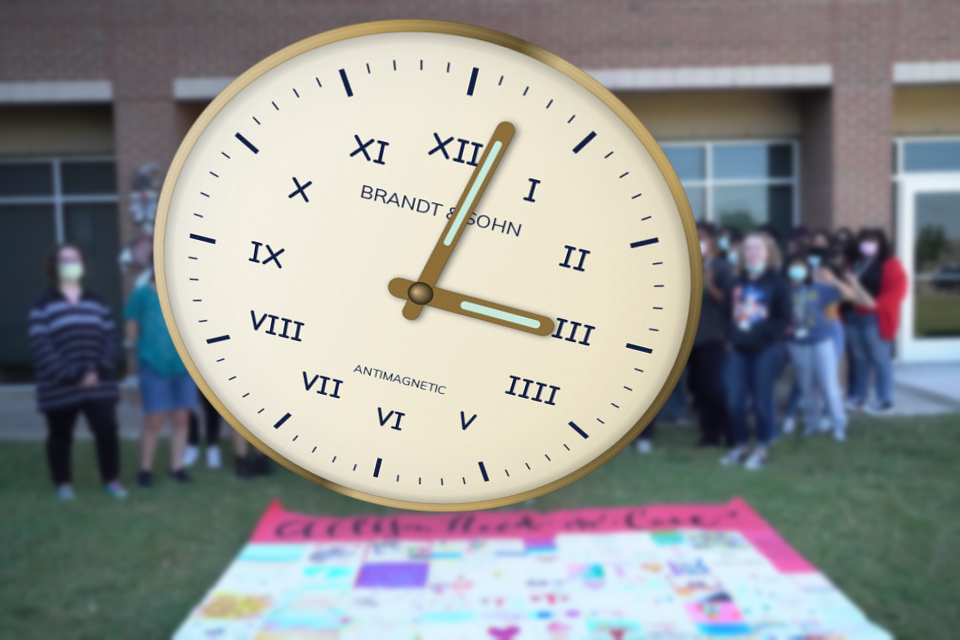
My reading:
3h02
